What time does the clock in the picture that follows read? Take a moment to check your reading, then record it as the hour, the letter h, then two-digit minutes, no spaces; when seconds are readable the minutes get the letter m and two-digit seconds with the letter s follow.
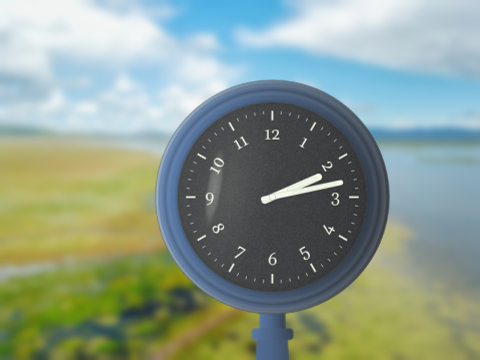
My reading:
2h13
